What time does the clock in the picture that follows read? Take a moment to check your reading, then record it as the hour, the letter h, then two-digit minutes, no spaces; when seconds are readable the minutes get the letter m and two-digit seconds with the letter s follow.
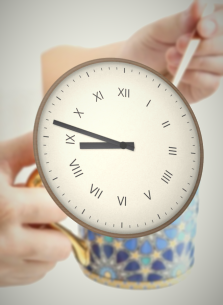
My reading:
8h47
